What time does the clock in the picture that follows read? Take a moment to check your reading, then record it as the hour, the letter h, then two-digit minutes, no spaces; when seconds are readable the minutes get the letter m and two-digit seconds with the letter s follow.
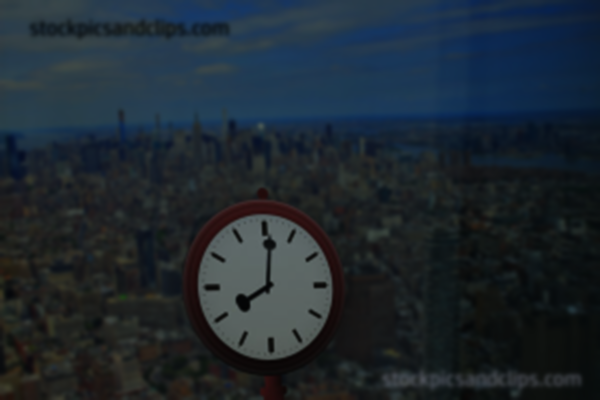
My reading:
8h01
